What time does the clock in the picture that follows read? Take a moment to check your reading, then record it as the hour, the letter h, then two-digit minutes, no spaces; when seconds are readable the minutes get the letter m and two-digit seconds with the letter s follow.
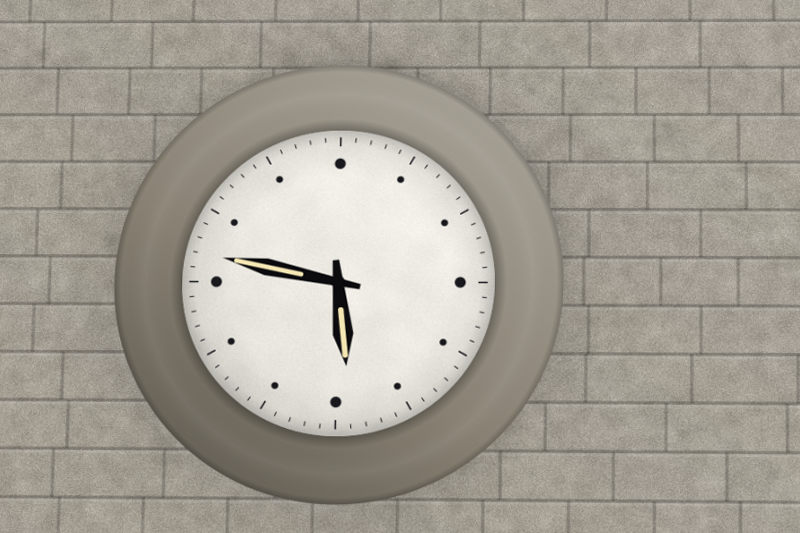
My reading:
5h47
